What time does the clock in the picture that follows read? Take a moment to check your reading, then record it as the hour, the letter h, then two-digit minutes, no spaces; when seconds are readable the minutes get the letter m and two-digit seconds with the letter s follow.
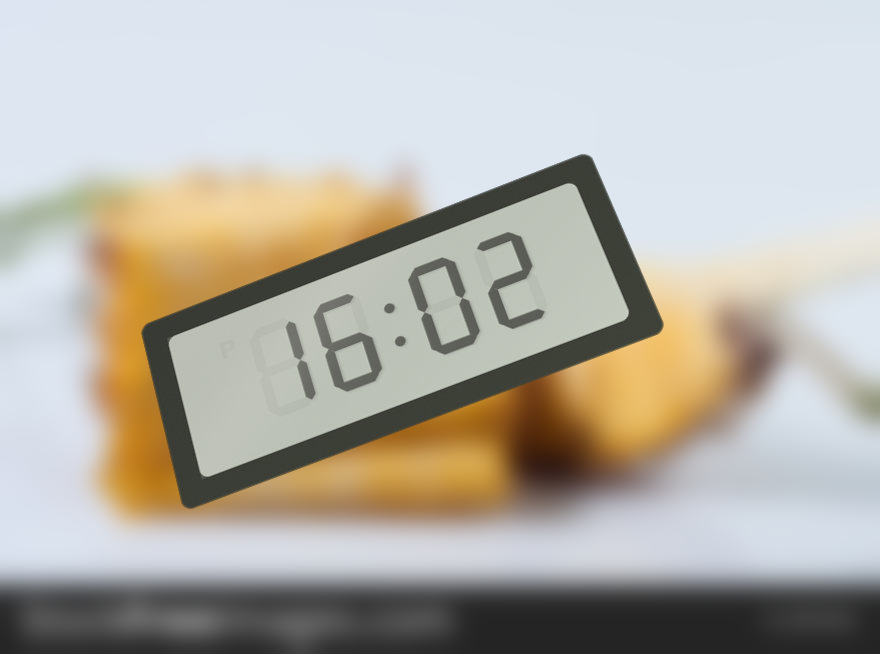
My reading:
16h02
